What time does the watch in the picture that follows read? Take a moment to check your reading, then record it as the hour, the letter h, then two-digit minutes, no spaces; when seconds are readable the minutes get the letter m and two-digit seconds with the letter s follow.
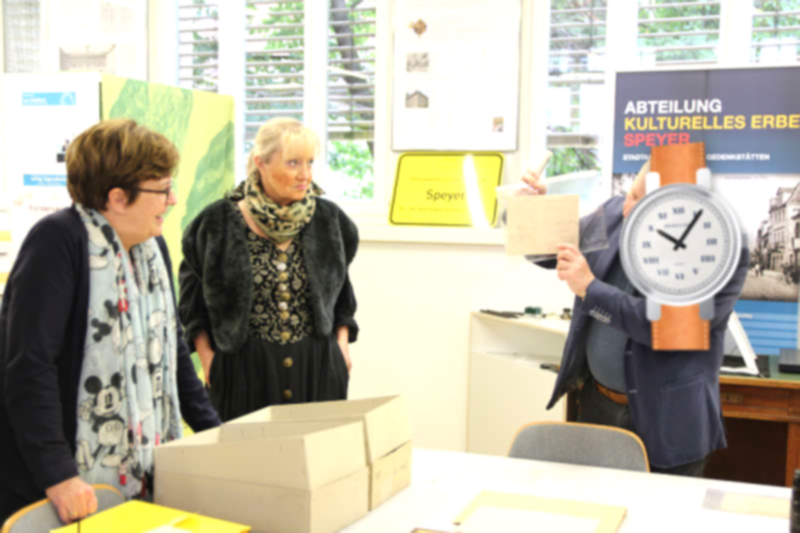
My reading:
10h06
